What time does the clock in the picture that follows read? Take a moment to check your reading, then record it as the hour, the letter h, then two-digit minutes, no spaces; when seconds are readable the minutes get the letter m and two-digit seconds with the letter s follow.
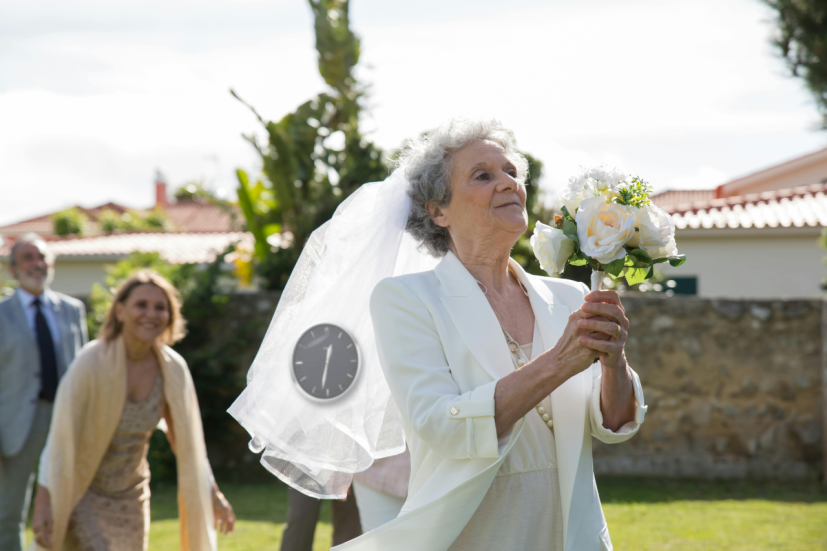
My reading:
12h32
